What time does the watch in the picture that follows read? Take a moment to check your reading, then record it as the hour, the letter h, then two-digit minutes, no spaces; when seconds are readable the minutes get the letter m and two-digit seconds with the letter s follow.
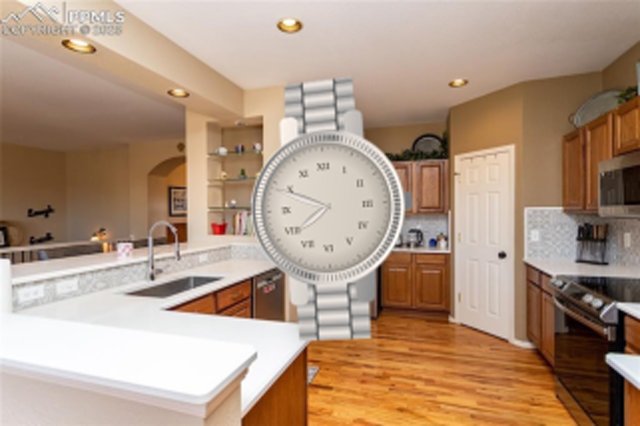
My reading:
7h49
